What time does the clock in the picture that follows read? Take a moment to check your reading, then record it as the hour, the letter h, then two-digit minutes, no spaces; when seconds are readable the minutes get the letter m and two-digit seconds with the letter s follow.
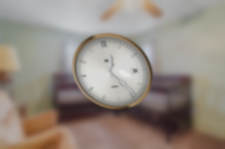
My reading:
12h24
